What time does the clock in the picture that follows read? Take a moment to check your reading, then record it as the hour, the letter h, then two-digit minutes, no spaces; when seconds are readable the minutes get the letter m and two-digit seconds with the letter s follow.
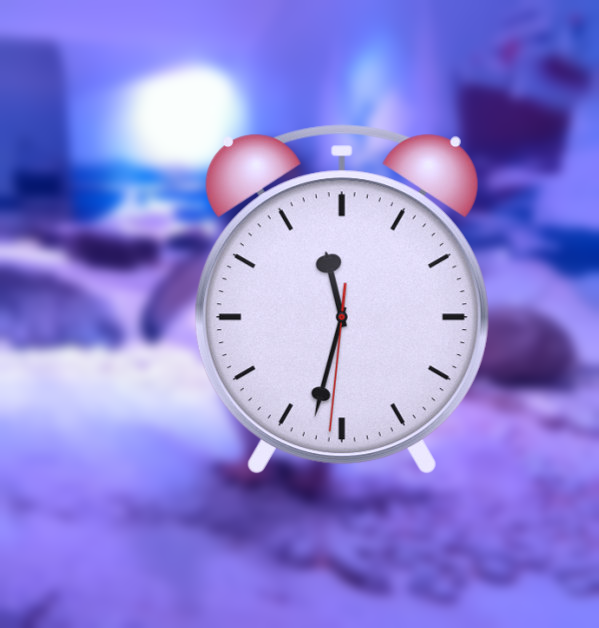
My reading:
11h32m31s
